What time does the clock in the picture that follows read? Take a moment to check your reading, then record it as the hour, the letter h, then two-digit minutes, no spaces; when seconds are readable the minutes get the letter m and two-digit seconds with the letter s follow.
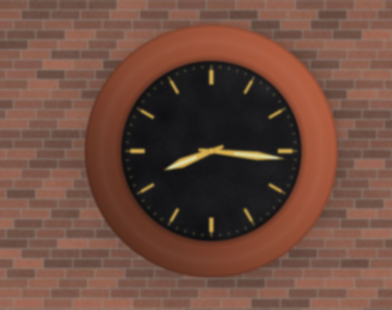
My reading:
8h16
